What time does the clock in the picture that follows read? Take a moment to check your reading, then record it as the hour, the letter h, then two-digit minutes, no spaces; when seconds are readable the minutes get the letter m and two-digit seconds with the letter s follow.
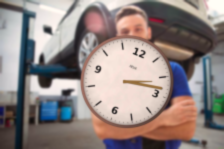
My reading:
2h13
